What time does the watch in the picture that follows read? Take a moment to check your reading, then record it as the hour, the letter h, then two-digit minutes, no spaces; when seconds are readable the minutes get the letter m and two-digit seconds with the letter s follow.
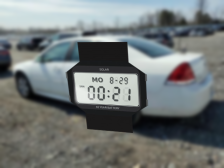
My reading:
0h21
